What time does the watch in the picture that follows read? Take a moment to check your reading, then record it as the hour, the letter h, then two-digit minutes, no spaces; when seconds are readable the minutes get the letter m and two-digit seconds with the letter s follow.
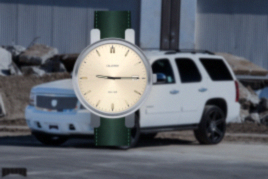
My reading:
9h15
